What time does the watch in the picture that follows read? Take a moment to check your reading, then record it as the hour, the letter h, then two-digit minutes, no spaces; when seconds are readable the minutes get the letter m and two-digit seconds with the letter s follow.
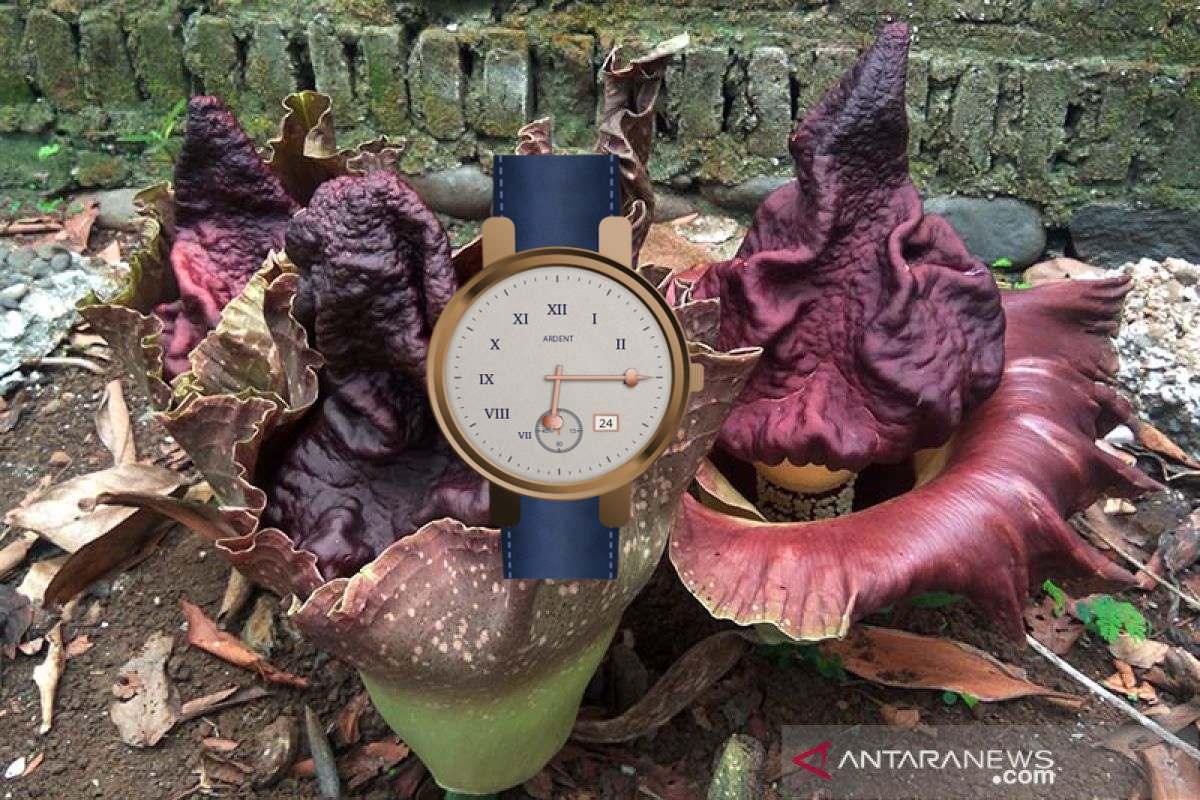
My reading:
6h15
